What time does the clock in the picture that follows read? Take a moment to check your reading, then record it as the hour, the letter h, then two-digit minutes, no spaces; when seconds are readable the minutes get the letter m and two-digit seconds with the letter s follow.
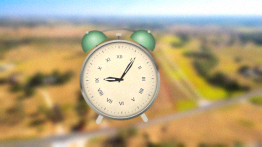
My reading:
9h06
